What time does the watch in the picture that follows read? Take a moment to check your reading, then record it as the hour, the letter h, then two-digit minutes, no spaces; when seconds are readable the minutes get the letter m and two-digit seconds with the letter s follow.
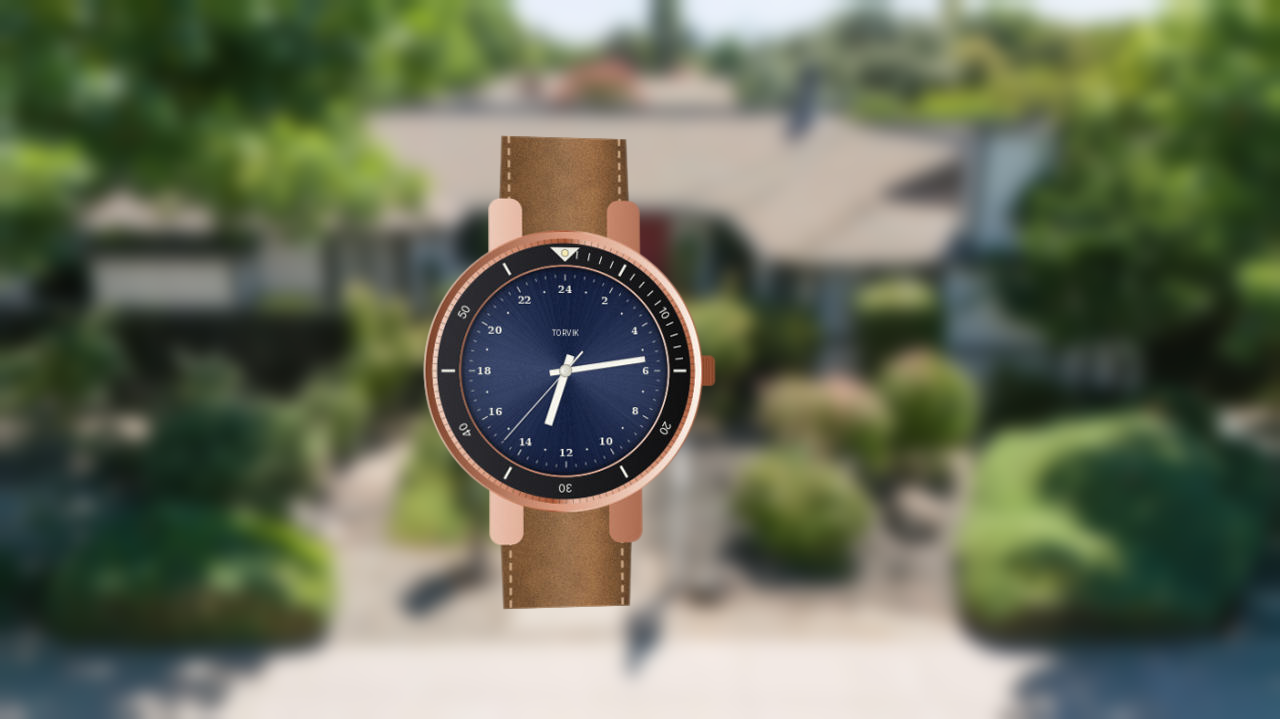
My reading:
13h13m37s
